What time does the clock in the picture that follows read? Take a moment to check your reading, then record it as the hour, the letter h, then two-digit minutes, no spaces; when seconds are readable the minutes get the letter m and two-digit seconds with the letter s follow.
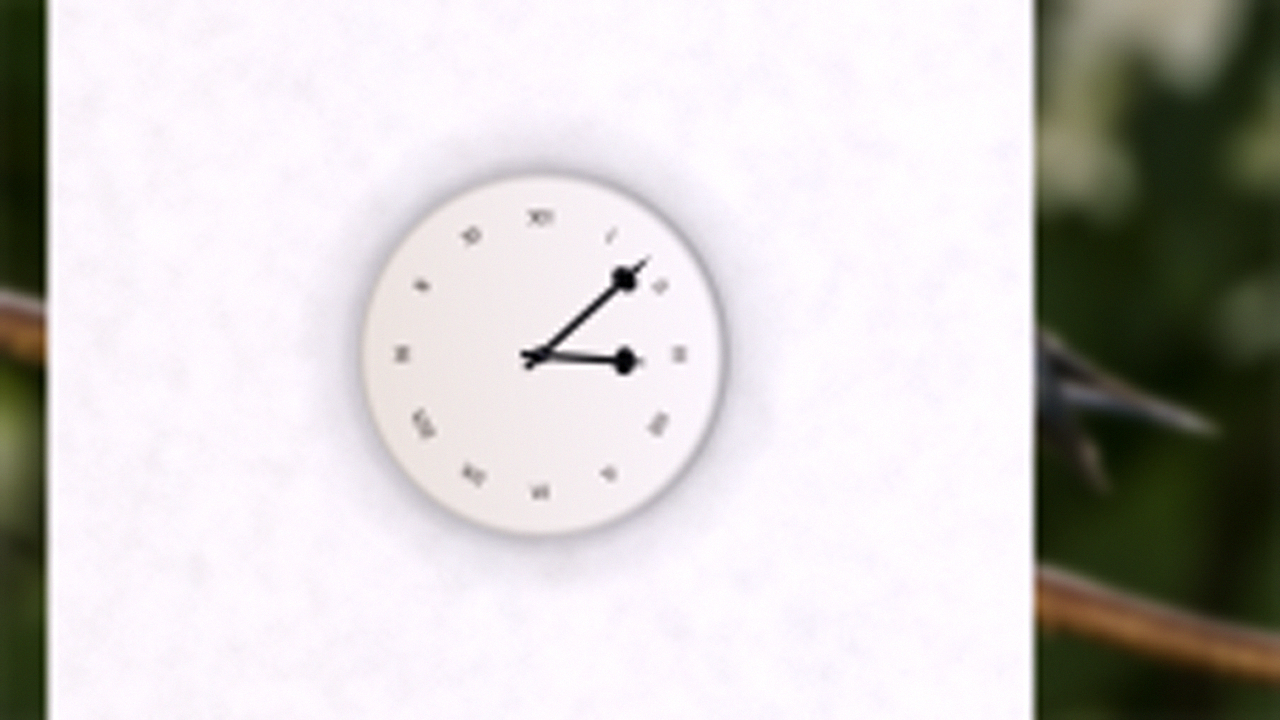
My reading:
3h08
